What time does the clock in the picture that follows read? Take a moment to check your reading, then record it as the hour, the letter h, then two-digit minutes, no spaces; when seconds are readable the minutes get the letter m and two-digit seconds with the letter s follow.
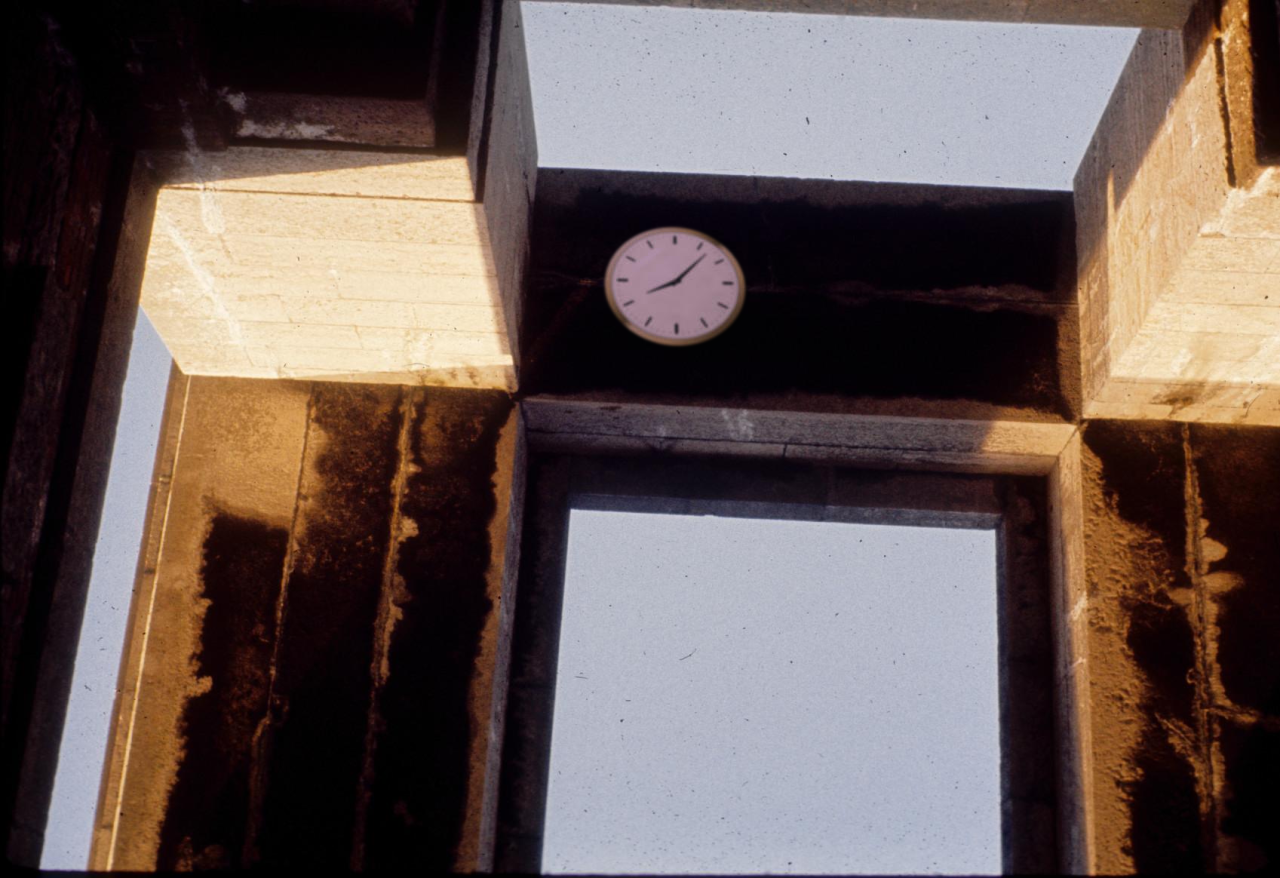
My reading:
8h07
